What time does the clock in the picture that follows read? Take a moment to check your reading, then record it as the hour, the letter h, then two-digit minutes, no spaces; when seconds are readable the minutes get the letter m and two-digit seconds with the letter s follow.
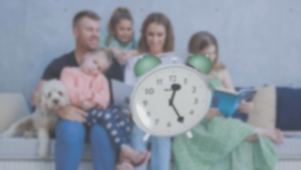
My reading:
12h25
